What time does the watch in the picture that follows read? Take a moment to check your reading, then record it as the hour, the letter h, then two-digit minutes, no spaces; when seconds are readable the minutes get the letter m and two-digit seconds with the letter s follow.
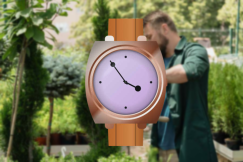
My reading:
3h54
